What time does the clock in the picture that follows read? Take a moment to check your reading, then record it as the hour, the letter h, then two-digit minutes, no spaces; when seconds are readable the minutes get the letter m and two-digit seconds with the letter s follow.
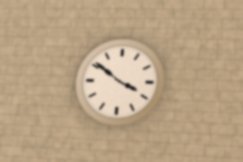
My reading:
3h51
